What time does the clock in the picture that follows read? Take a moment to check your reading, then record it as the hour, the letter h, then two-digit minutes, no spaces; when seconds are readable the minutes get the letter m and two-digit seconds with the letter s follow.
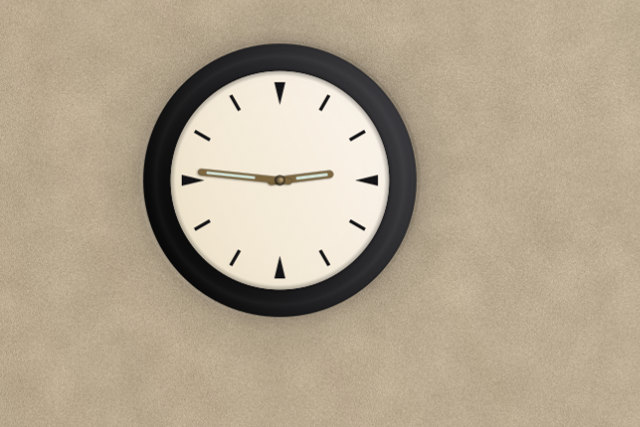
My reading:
2h46
